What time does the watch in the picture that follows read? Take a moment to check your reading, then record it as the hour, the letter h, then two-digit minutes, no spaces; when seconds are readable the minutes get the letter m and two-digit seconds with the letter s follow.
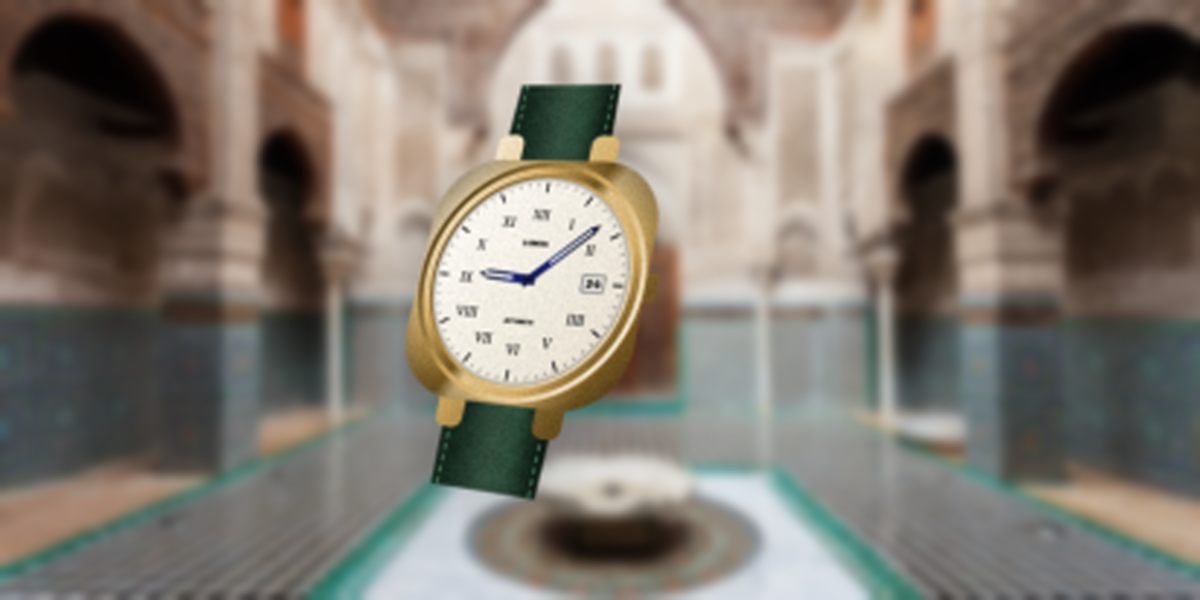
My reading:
9h08
